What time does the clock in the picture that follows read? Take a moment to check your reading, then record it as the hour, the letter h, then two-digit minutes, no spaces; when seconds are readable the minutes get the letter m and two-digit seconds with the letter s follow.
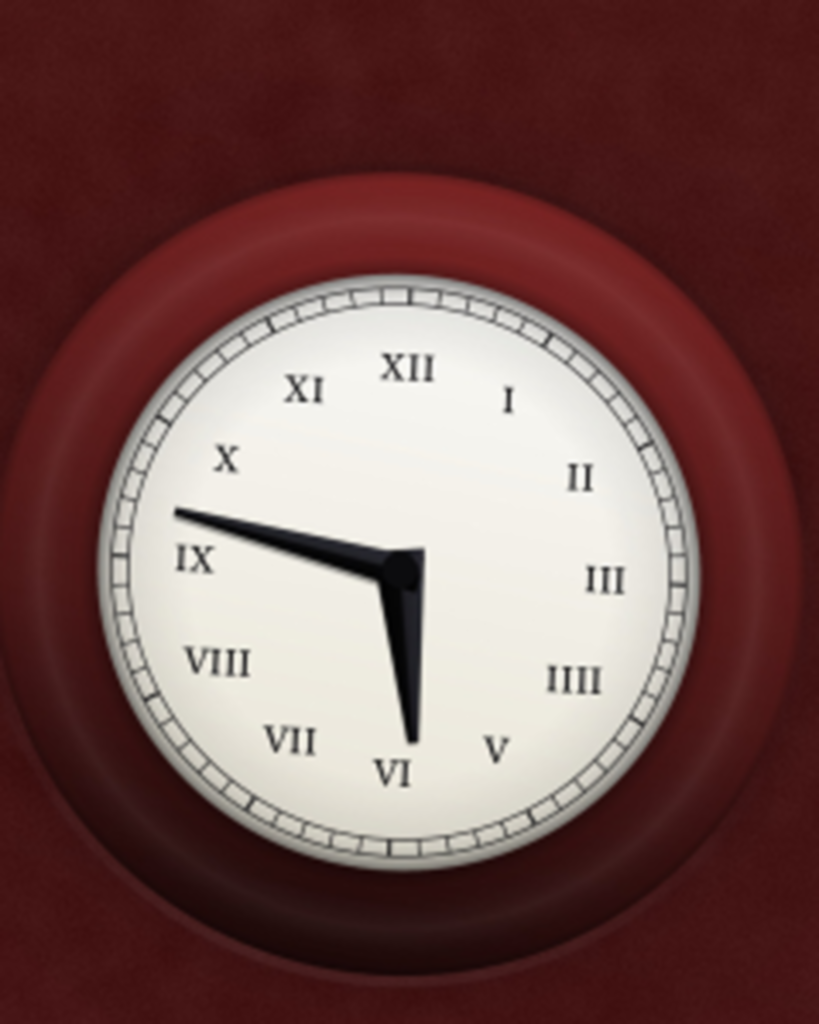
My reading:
5h47
